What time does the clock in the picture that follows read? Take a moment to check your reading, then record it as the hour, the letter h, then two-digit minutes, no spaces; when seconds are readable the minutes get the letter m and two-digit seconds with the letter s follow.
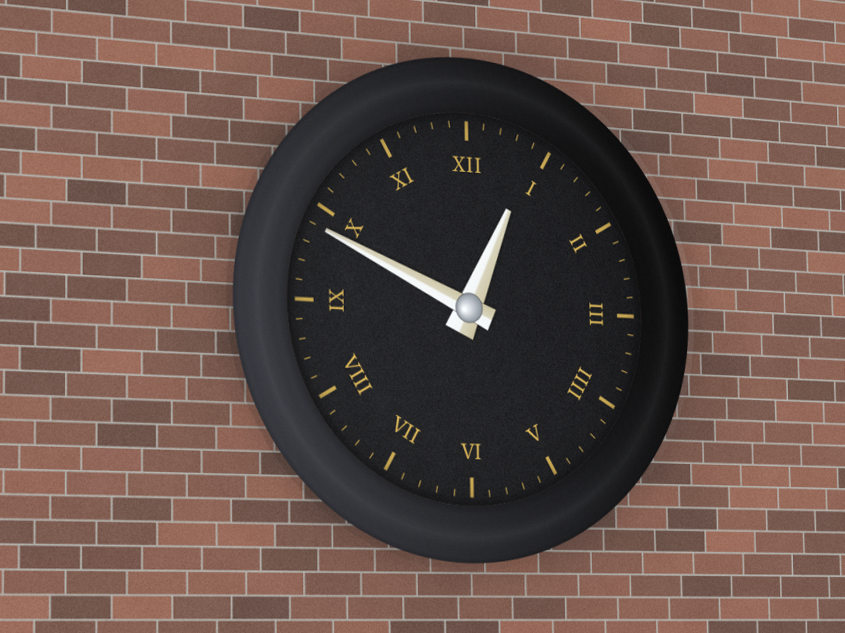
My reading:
12h49
